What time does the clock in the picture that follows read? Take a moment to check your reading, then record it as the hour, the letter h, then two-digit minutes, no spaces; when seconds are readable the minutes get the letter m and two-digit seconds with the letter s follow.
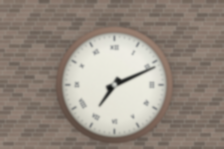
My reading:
7h11
